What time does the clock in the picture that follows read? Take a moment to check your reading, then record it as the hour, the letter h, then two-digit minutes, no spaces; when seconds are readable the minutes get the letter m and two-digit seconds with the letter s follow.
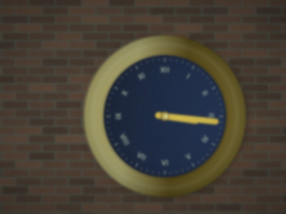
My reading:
3h16
